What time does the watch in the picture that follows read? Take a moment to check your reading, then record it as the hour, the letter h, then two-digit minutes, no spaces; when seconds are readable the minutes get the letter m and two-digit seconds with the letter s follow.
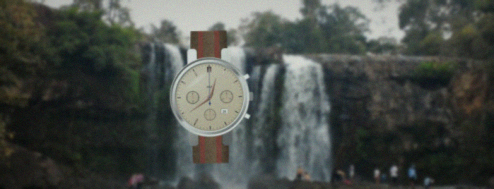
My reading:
12h39
